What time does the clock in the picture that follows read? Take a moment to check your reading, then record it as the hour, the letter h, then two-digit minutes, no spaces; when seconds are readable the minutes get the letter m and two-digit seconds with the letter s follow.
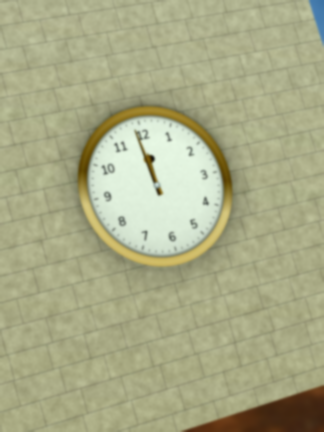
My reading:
11h59
